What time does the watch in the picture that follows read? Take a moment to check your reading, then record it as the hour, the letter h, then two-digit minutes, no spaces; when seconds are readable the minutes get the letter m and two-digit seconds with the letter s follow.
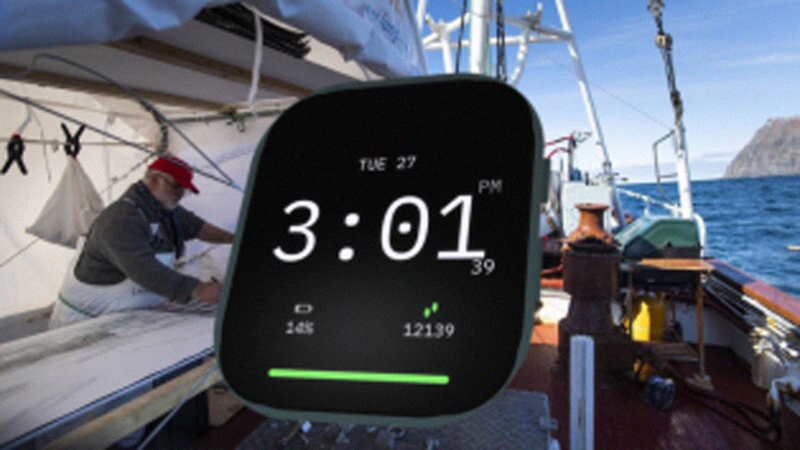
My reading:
3h01
